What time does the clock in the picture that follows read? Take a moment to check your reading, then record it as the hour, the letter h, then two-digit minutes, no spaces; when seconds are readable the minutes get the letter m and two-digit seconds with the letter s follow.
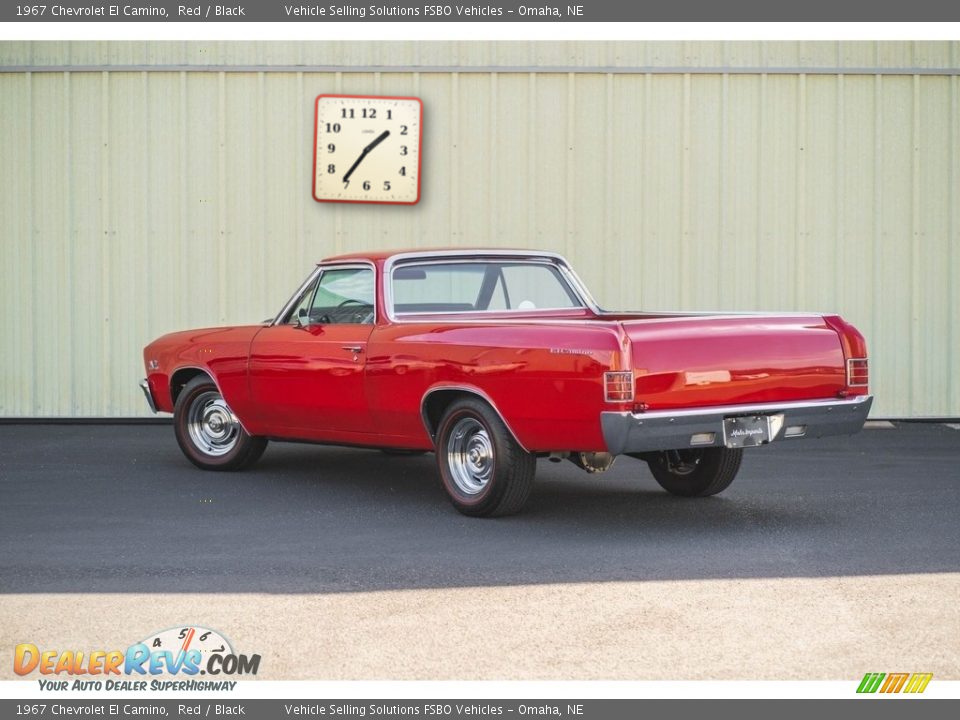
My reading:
1h36
